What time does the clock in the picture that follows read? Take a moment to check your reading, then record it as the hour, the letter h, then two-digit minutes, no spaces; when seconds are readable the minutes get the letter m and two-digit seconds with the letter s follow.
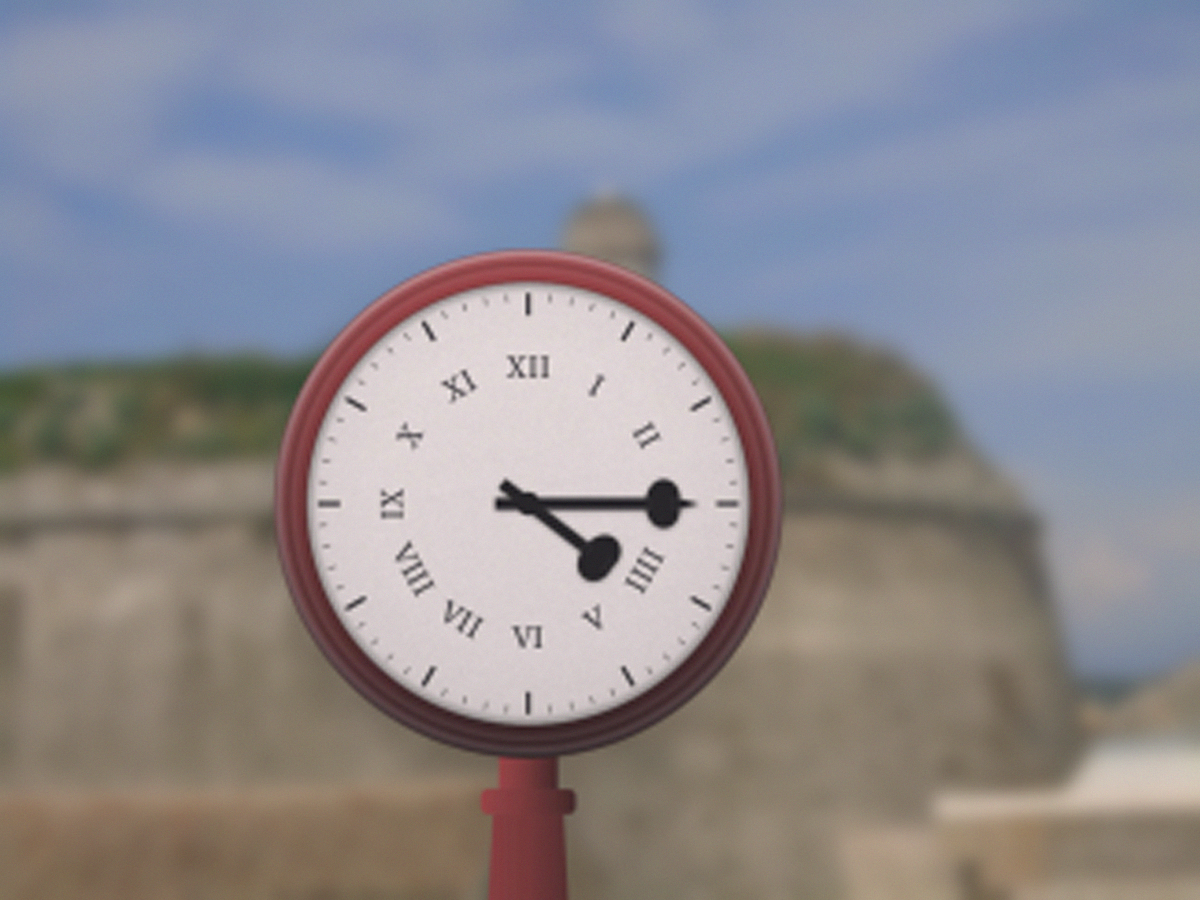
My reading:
4h15
